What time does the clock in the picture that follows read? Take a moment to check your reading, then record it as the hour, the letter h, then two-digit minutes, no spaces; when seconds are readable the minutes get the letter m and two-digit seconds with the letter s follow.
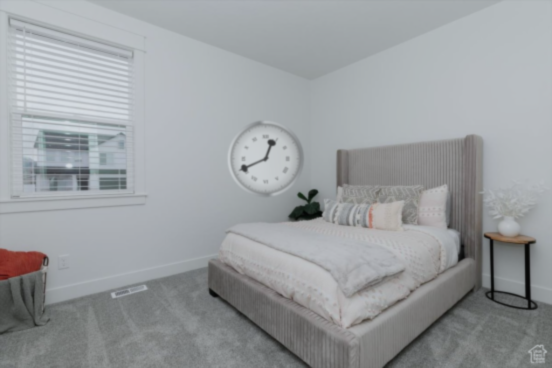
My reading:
12h41
